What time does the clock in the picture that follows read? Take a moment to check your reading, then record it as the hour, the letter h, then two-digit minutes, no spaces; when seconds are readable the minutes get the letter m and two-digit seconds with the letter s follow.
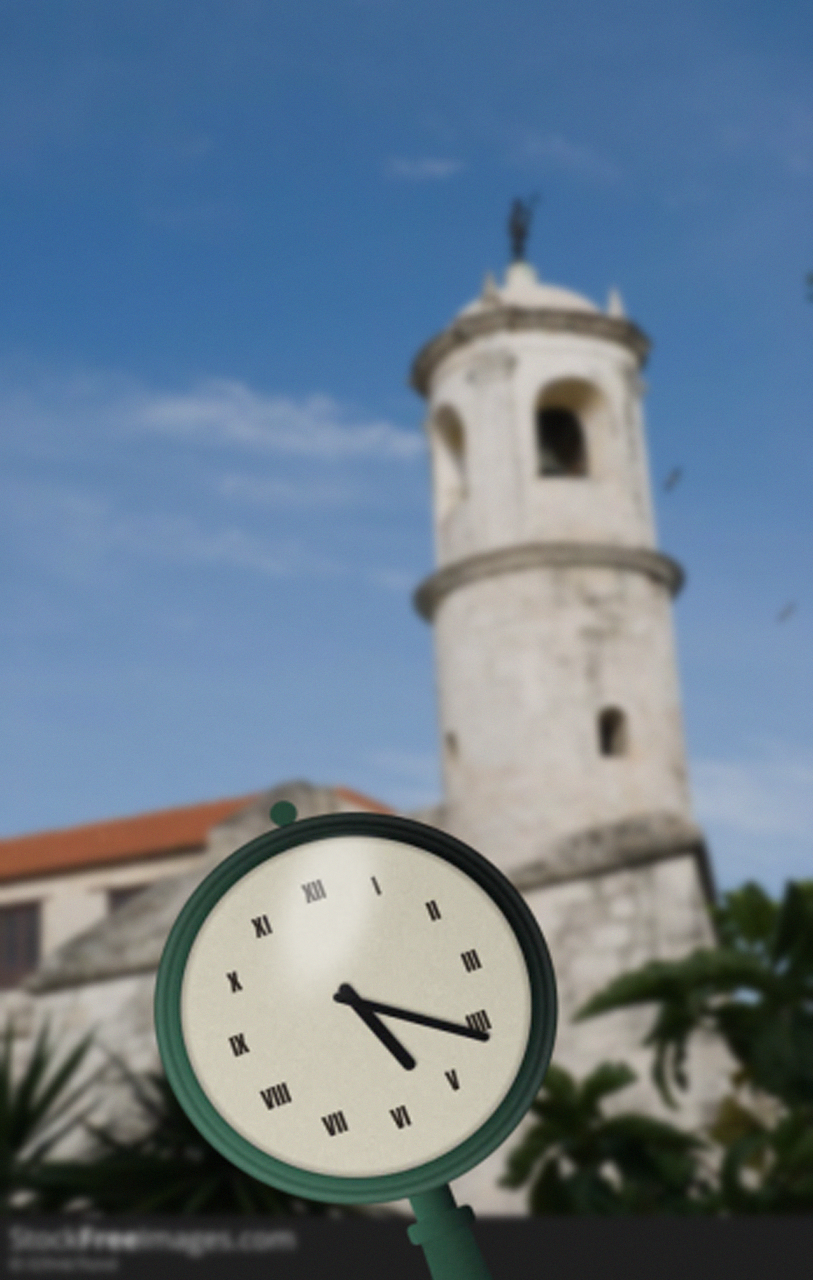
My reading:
5h21
